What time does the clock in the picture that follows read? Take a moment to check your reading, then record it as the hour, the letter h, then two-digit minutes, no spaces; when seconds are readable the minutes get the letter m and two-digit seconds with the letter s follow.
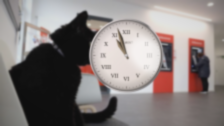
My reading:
10h57
